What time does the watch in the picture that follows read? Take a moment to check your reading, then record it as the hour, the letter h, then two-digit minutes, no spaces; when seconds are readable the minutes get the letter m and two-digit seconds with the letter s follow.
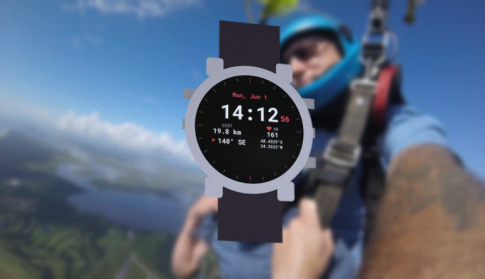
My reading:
14h12m56s
